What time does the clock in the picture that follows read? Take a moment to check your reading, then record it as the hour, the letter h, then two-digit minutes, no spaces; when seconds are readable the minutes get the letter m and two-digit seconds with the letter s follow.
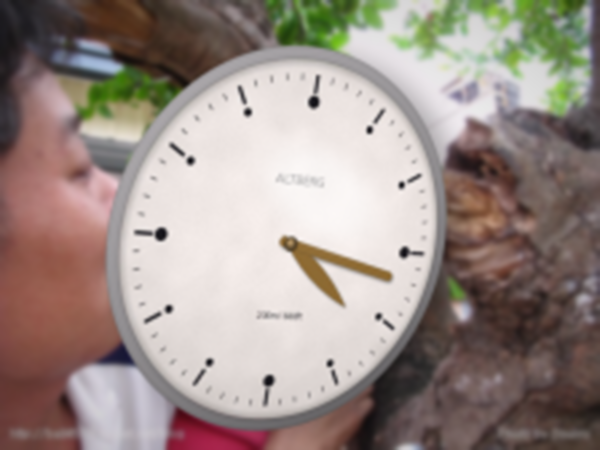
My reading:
4h17
